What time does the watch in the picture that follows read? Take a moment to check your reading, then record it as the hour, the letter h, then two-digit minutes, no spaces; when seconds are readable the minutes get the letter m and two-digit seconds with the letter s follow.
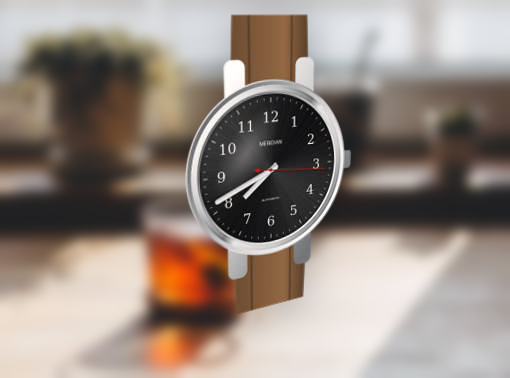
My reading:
7h41m16s
